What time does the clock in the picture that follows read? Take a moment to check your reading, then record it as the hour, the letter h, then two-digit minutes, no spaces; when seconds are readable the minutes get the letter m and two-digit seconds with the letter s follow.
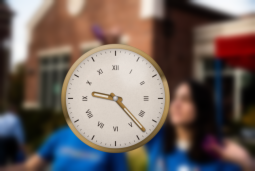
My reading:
9h23
